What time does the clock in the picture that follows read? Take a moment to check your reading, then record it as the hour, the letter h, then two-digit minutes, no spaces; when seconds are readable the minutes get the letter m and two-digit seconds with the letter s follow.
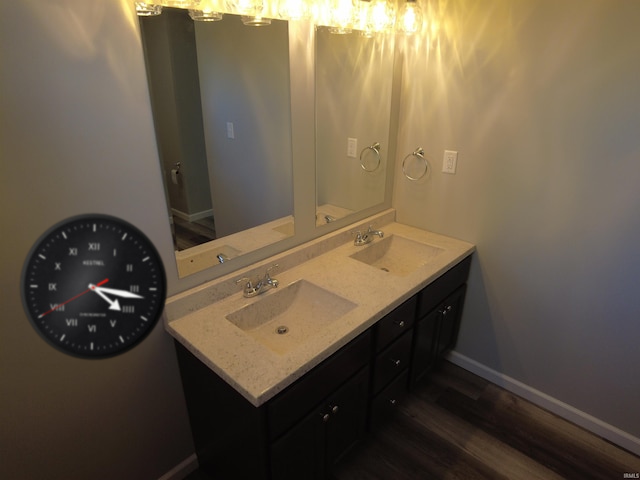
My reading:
4h16m40s
